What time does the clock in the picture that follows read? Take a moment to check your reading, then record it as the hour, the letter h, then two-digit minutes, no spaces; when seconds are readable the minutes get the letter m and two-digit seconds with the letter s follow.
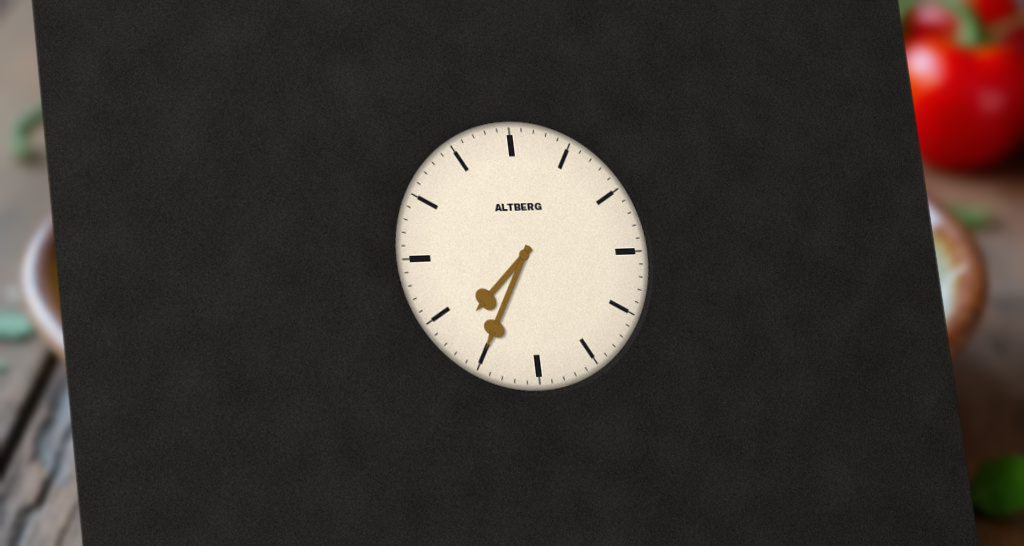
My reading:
7h35
